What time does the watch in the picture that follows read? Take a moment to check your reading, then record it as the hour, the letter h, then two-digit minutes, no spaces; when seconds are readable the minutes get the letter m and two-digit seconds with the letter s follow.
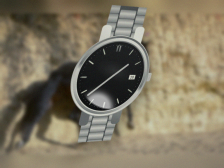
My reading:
1h38
